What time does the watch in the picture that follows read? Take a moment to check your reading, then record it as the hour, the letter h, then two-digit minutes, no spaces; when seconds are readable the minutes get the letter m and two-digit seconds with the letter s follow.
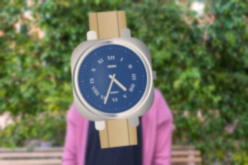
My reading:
4h34
